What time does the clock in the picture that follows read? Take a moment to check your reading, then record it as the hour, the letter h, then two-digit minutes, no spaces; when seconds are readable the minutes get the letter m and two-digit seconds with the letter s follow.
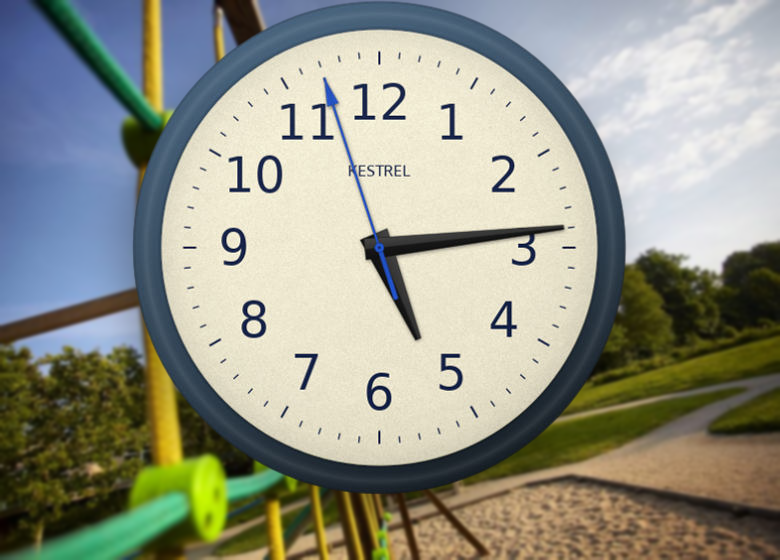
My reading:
5h13m57s
